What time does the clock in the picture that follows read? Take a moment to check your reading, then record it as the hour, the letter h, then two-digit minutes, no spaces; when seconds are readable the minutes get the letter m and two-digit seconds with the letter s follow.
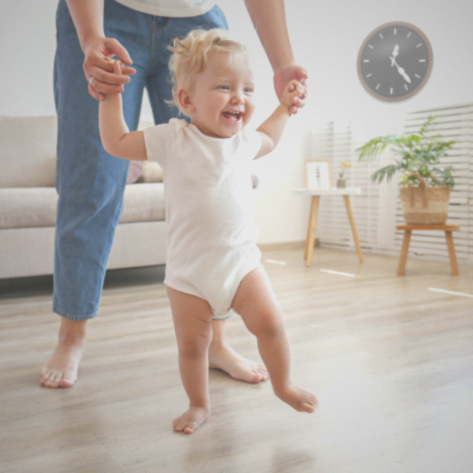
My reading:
12h23
